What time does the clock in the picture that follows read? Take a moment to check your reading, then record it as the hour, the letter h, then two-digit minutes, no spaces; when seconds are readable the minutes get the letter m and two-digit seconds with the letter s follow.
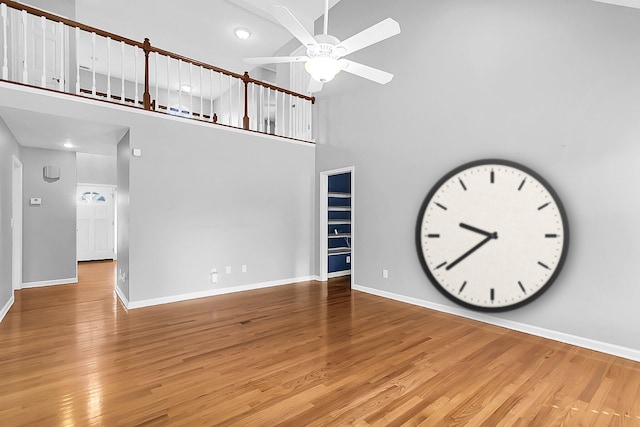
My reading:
9h39
